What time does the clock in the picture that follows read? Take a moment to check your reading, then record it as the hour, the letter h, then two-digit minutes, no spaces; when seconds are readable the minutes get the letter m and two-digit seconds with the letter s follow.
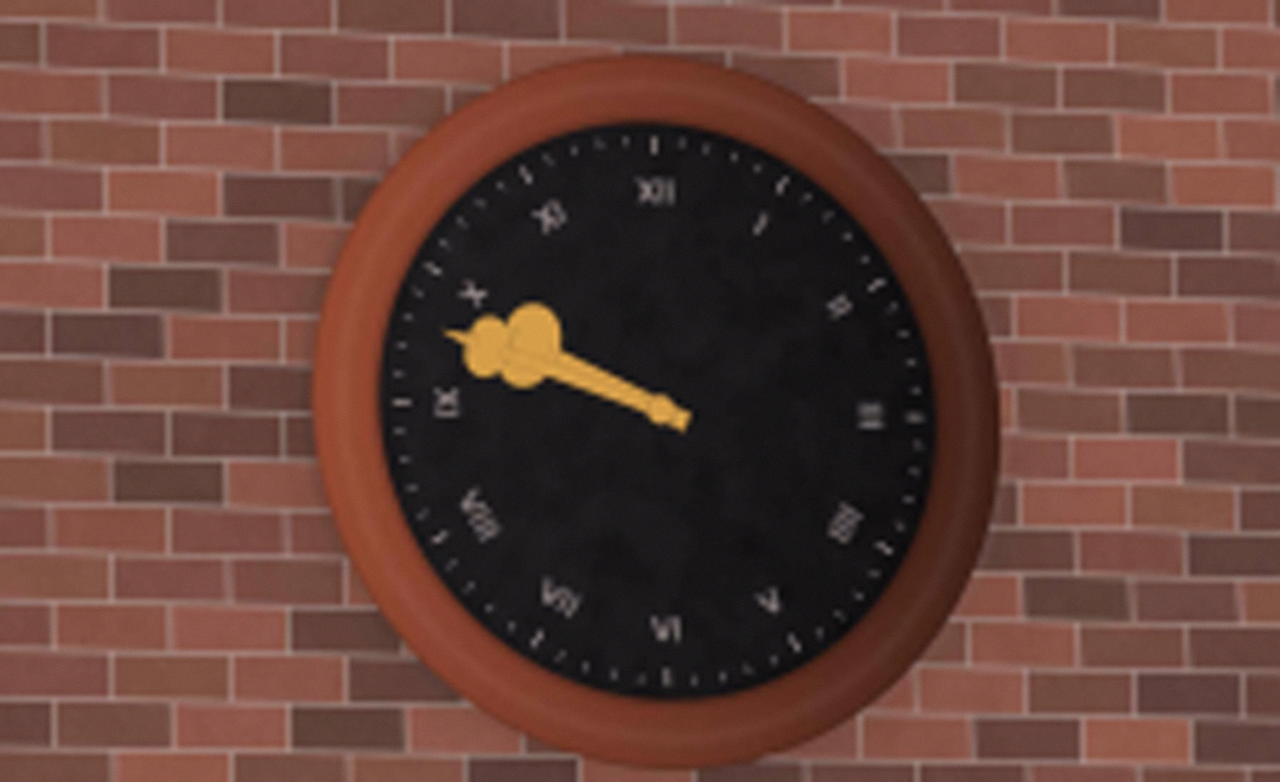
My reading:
9h48
